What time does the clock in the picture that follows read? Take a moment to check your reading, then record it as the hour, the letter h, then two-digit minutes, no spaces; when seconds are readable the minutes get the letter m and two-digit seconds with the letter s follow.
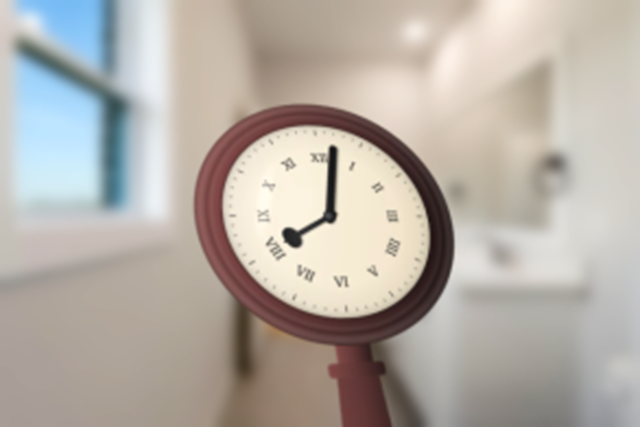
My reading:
8h02
